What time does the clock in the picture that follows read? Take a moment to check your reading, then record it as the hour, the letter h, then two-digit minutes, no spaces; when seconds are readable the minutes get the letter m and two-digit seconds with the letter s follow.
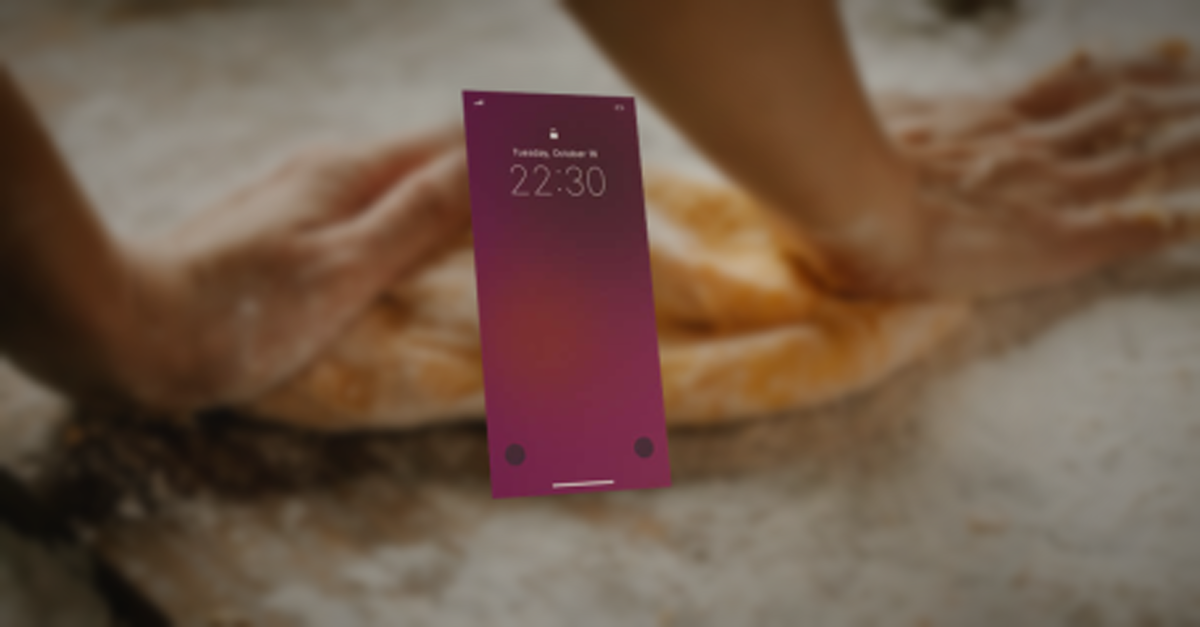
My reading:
22h30
